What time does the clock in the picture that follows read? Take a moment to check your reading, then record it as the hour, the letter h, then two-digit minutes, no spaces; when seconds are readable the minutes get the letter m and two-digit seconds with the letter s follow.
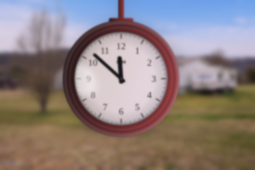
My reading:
11h52
